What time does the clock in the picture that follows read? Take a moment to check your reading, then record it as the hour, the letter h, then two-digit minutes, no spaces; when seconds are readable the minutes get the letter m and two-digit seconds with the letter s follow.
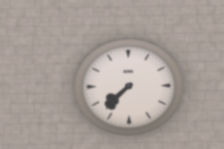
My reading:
7h37
